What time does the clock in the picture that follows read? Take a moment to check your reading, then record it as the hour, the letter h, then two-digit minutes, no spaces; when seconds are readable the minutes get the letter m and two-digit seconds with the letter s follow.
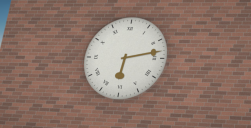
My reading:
6h13
